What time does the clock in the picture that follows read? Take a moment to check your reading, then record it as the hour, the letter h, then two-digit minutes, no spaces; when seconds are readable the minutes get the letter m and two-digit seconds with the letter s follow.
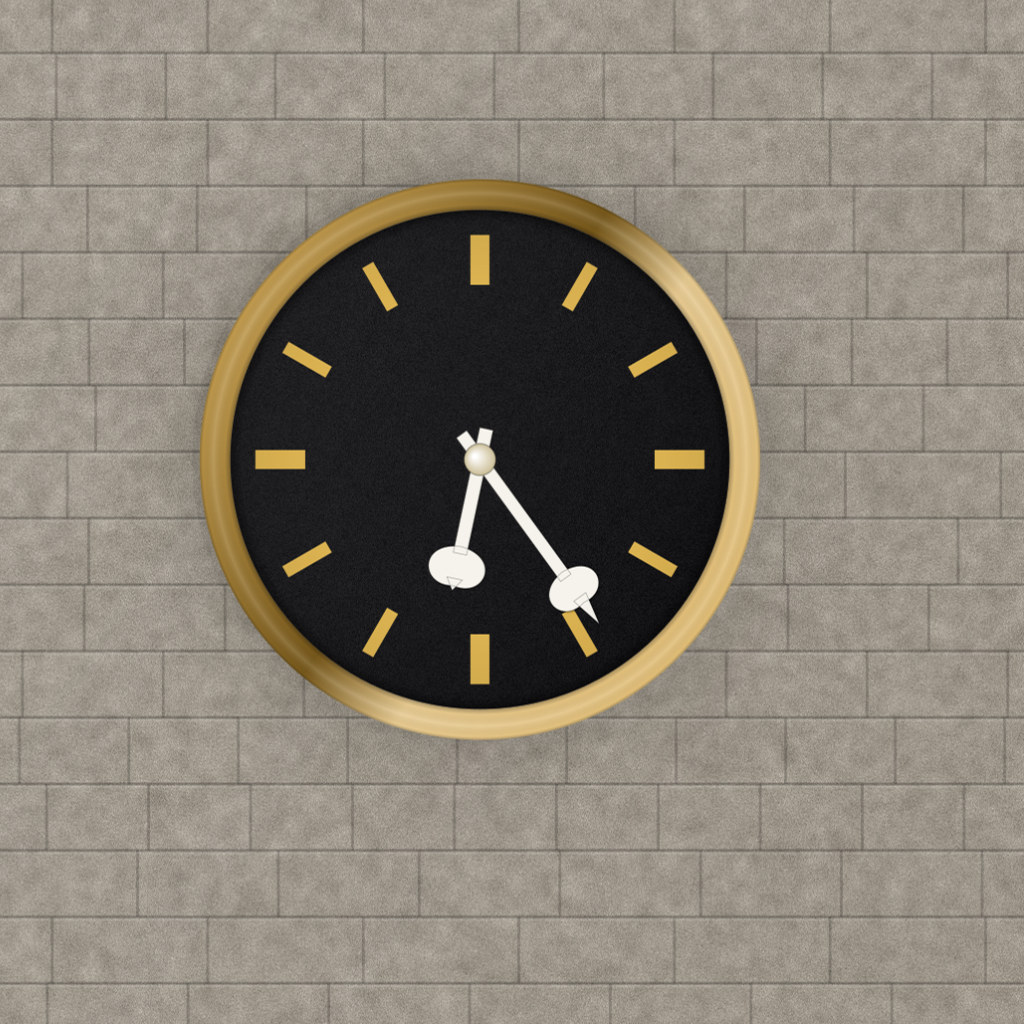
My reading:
6h24
